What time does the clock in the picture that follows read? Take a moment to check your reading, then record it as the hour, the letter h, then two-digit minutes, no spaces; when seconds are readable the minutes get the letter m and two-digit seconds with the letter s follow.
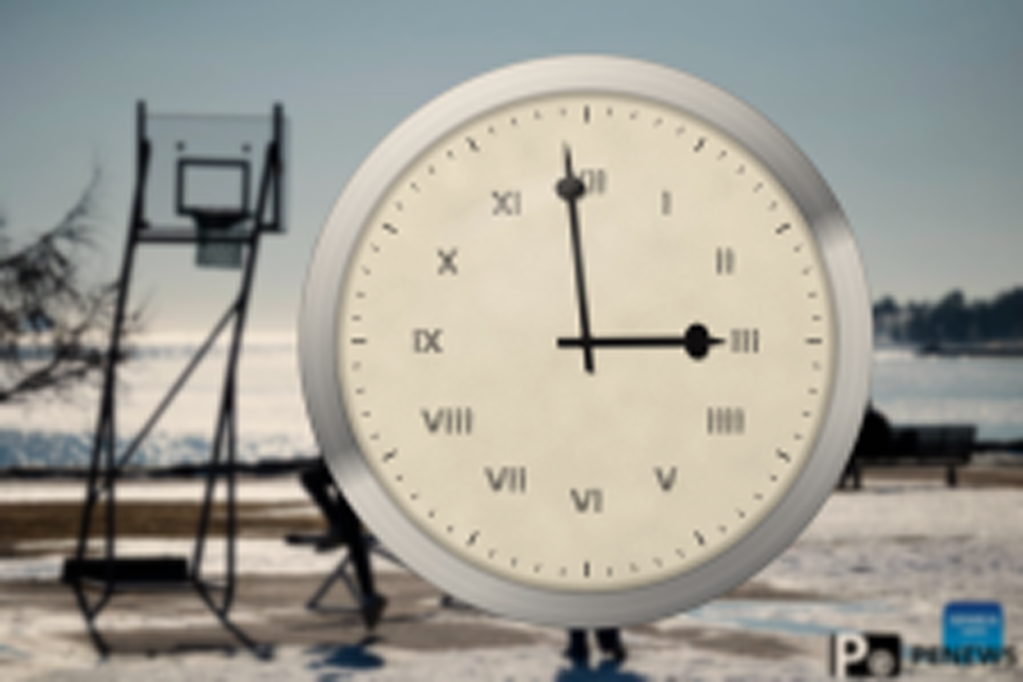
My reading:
2h59
